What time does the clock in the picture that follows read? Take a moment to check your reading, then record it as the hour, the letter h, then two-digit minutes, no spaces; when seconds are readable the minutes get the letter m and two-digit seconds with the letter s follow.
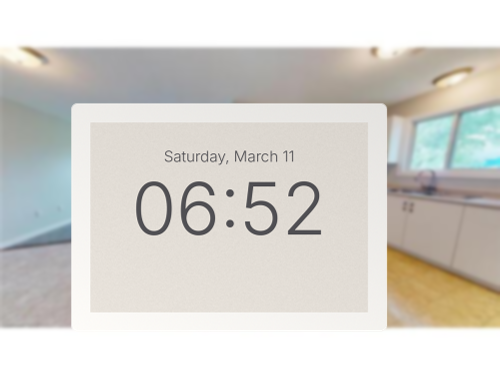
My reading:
6h52
